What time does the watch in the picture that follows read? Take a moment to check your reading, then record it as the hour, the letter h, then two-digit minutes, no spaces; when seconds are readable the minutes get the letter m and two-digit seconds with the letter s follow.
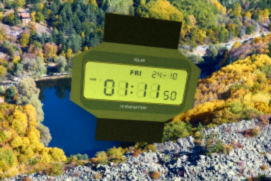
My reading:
1h11m50s
